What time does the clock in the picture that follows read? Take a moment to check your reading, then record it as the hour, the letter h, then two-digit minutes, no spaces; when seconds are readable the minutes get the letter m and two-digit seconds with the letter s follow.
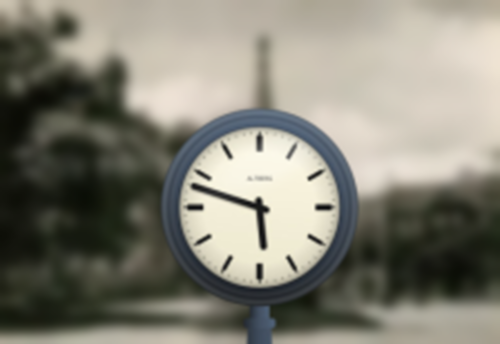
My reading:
5h48
